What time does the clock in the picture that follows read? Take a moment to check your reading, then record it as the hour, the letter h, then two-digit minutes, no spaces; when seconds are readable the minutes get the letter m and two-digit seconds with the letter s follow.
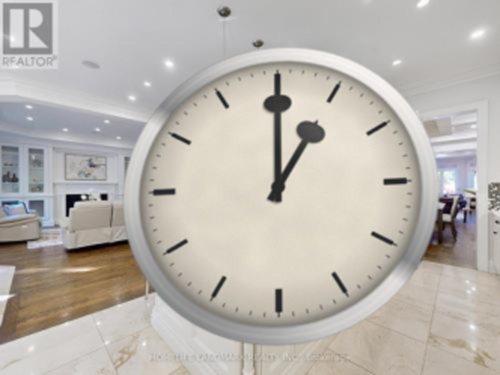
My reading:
1h00
